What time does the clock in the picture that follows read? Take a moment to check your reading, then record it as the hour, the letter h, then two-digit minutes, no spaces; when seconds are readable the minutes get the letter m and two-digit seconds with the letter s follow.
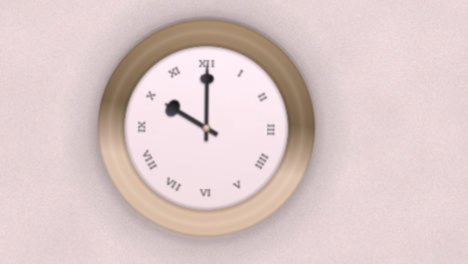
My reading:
10h00
